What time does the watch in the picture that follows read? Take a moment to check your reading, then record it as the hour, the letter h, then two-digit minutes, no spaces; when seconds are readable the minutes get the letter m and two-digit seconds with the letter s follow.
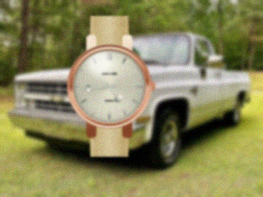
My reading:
4h44
